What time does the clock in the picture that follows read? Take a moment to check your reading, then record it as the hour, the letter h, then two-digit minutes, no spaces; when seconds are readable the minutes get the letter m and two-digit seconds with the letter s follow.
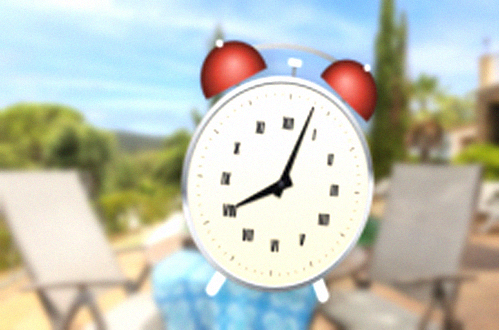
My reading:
8h03
